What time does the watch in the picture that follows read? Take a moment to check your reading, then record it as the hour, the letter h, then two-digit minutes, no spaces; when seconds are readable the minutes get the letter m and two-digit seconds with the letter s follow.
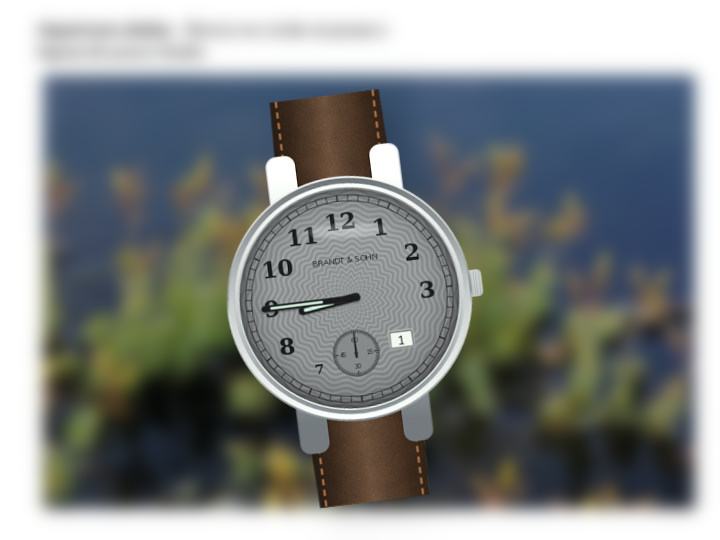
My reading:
8h45
